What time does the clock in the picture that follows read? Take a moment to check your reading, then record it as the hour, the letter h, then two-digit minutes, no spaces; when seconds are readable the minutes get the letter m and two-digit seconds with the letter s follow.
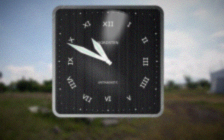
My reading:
10h49
